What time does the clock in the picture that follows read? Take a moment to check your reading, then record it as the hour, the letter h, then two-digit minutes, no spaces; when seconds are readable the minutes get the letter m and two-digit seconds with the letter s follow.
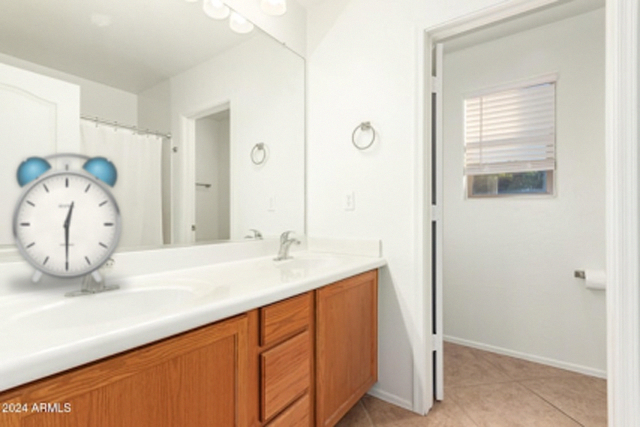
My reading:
12h30
